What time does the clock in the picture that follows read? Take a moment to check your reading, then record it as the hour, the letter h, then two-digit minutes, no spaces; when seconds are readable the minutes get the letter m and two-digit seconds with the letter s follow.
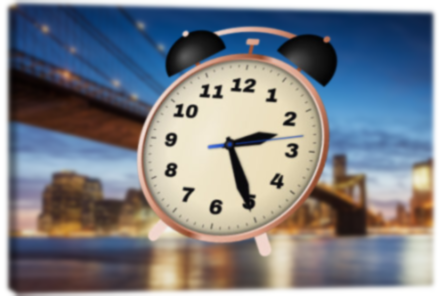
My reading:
2h25m13s
